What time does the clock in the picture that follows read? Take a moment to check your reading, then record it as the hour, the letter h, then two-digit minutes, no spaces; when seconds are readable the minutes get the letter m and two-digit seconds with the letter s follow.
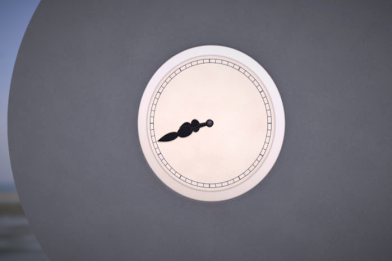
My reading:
8h42
